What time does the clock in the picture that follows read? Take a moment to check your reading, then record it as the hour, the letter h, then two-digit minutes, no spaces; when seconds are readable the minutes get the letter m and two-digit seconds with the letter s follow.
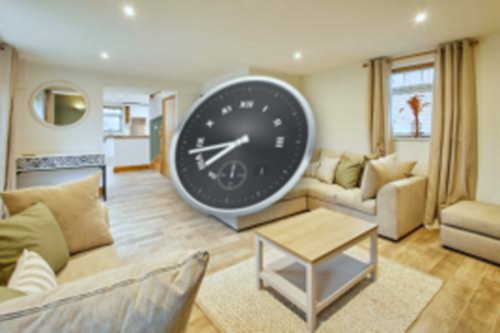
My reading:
7h43
